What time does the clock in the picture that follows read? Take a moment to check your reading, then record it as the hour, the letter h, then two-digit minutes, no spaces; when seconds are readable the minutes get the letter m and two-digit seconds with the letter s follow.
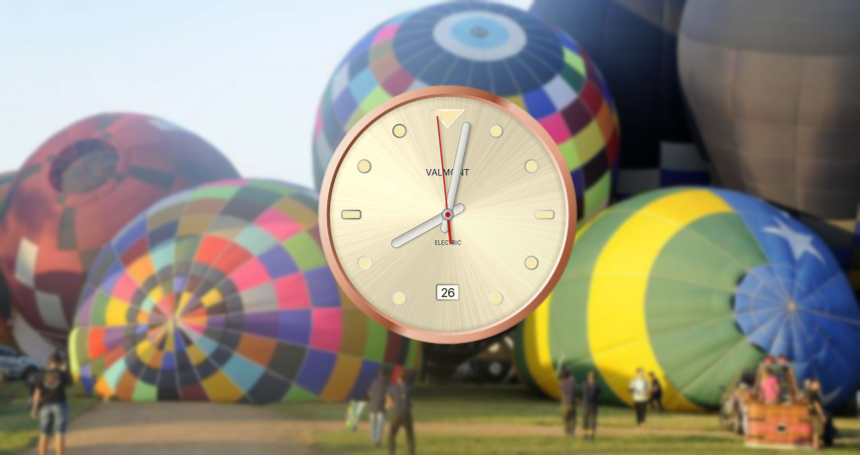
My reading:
8h01m59s
